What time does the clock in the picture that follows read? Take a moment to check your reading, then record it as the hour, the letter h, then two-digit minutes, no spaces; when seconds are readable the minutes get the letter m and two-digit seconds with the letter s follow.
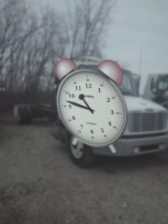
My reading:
10h47
